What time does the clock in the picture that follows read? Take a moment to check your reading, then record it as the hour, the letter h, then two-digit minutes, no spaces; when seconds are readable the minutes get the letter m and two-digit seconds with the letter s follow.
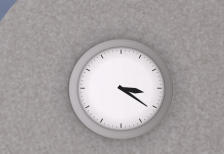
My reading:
3h21
